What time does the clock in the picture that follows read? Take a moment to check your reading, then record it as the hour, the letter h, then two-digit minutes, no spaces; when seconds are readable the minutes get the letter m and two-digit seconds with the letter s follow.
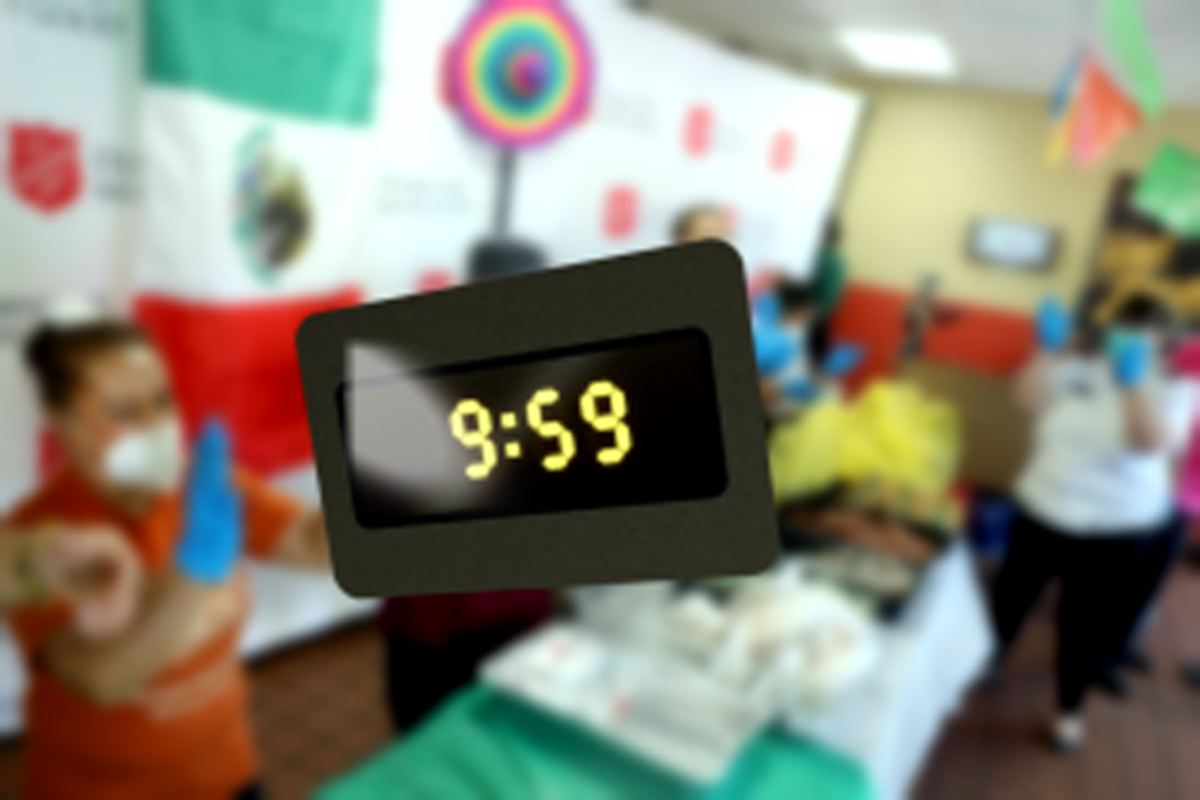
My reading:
9h59
